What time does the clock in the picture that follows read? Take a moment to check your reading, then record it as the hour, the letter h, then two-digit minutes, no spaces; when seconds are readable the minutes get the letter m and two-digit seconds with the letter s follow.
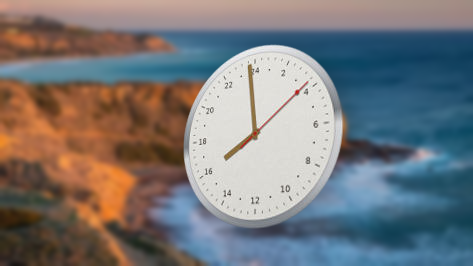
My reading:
15h59m09s
